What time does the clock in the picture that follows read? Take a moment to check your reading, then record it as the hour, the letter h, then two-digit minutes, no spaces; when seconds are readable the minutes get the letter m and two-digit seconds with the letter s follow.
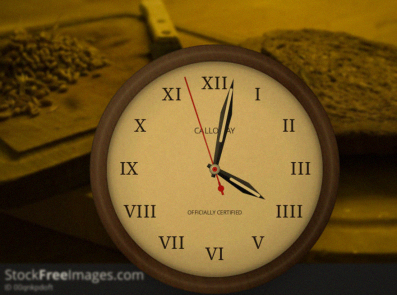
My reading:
4h01m57s
